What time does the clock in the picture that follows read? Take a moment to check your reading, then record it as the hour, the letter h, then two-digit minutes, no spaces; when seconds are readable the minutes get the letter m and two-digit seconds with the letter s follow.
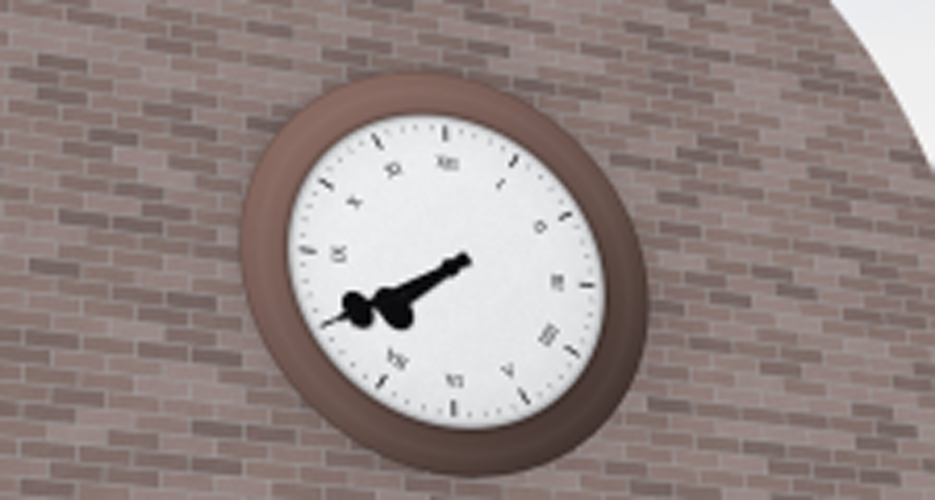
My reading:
7h40
